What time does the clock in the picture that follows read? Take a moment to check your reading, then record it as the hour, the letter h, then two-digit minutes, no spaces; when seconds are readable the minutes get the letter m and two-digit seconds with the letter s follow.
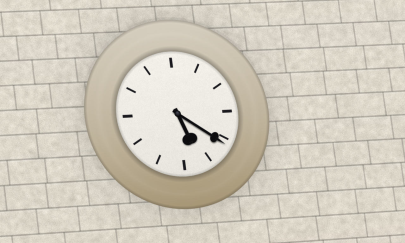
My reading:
5h21
